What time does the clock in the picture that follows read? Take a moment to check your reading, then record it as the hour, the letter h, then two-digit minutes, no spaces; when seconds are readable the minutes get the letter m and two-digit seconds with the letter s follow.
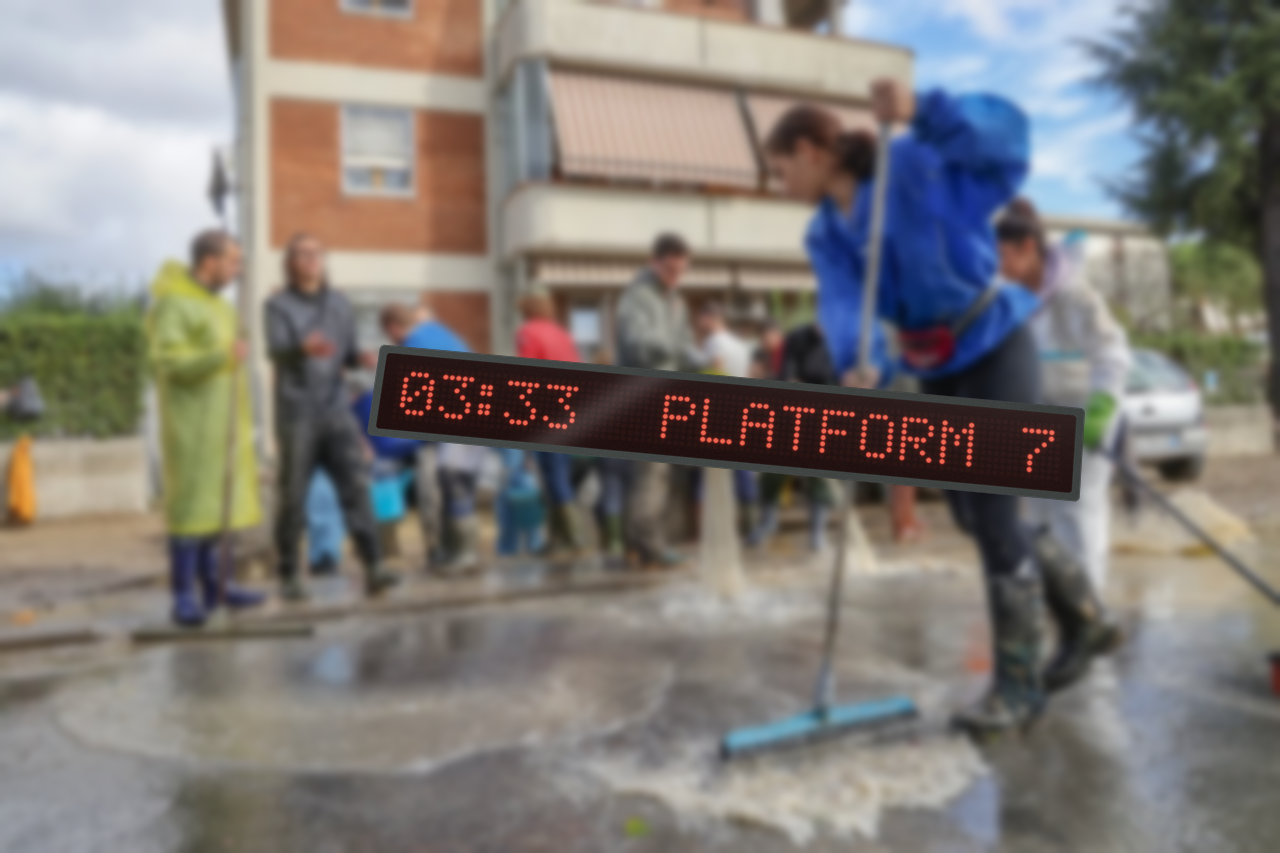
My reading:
3h33
